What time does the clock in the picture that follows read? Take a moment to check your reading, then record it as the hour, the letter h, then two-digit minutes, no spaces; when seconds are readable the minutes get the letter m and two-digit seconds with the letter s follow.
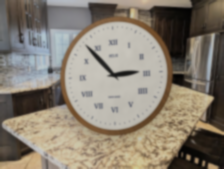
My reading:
2h53
